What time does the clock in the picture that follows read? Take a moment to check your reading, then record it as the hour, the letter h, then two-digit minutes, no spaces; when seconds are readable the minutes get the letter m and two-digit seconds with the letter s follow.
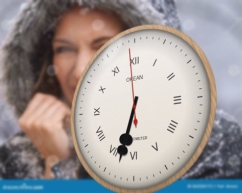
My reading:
6h32m59s
